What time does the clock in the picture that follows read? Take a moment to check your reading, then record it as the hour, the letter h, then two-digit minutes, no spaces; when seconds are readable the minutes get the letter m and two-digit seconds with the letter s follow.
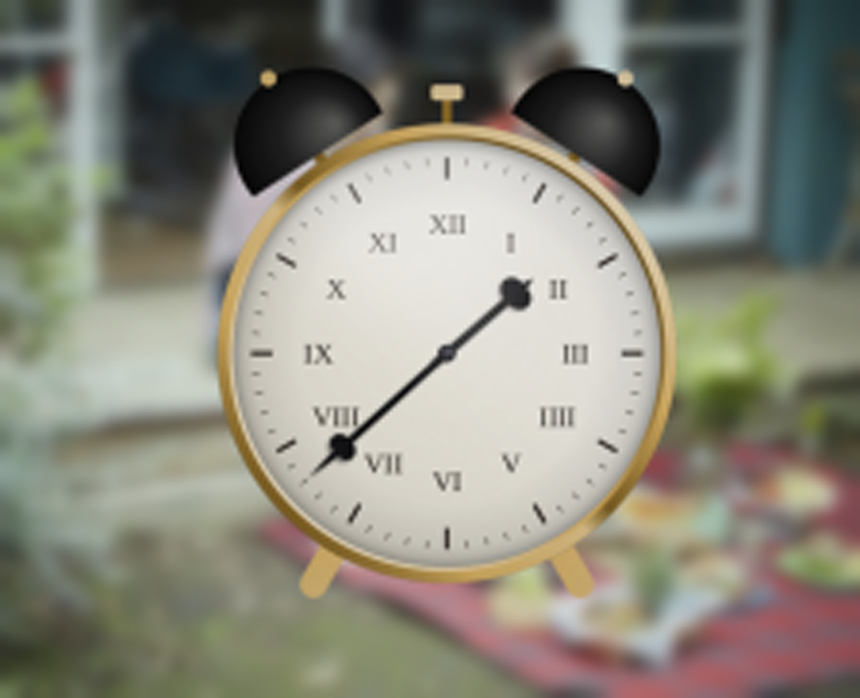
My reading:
1h38
